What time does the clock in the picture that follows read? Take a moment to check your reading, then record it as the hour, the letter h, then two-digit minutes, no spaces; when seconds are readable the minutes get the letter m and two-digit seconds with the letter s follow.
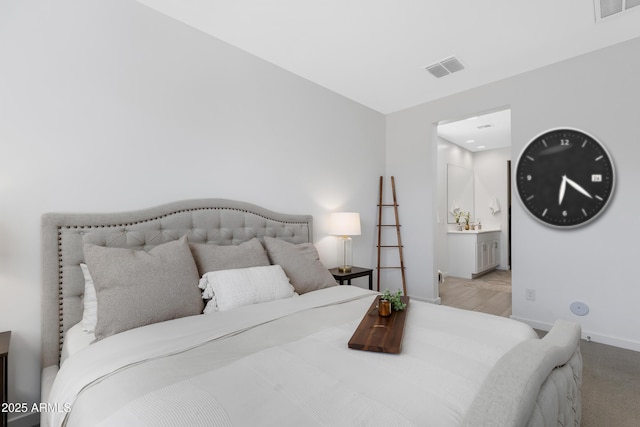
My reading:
6h21
